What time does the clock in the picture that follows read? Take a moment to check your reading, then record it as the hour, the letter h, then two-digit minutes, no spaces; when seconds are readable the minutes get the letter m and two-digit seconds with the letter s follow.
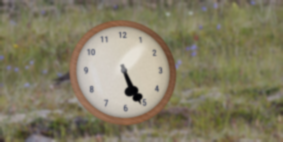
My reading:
5h26
